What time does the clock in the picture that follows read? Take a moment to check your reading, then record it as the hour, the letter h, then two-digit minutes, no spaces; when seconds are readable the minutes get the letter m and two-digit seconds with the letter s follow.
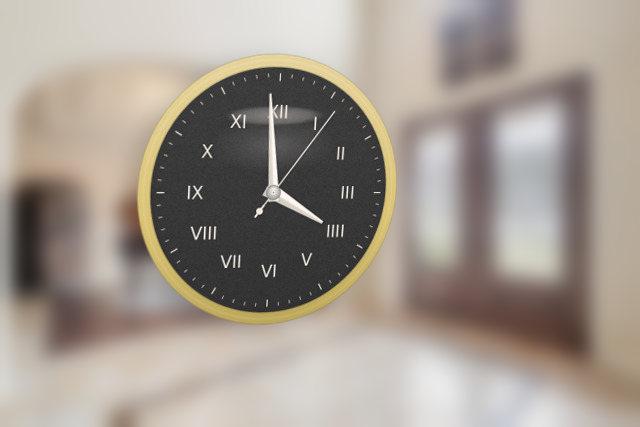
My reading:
3h59m06s
